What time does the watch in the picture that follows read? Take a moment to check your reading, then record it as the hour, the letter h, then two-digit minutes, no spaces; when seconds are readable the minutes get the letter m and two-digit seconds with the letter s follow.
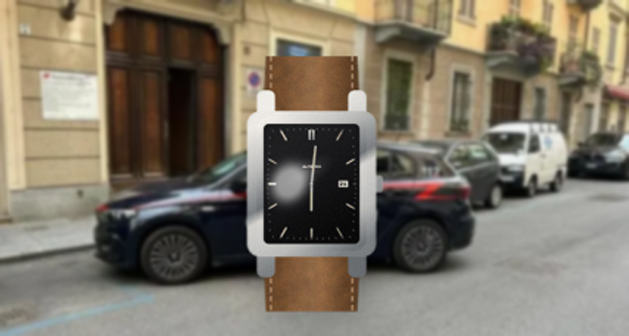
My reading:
6h01
